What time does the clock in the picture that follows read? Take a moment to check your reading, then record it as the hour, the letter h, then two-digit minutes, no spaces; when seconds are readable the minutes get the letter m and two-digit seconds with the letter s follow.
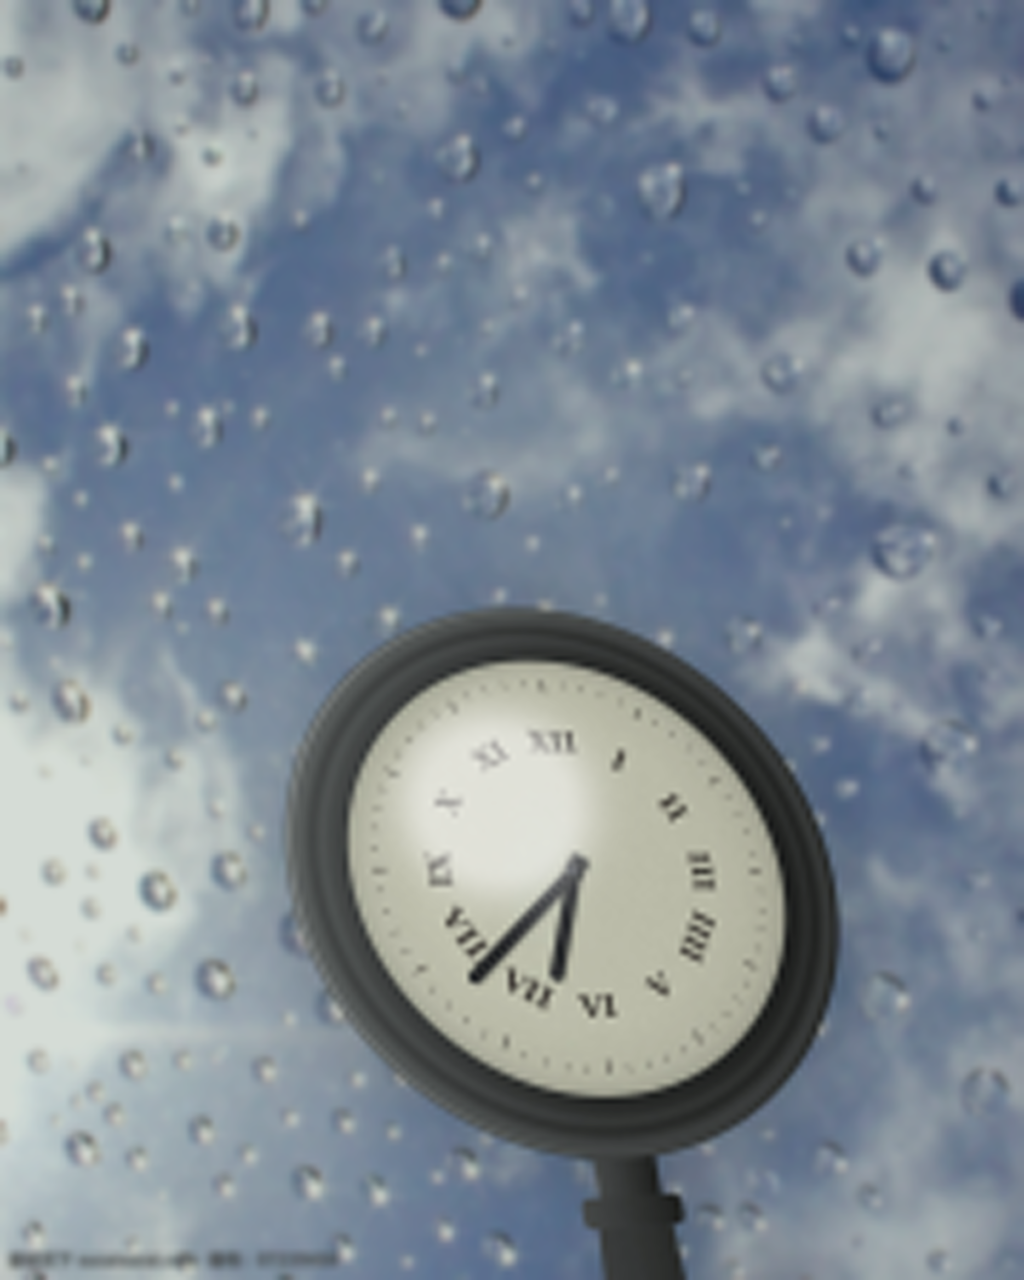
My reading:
6h38
